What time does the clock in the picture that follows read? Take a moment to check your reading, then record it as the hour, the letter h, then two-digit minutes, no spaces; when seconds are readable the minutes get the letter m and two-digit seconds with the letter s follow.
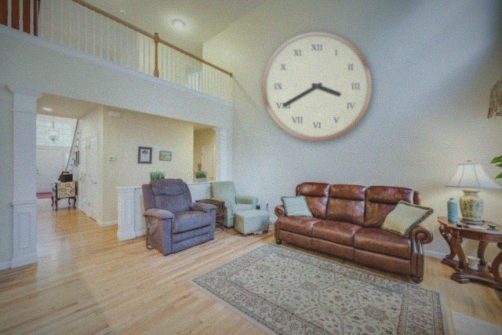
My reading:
3h40
